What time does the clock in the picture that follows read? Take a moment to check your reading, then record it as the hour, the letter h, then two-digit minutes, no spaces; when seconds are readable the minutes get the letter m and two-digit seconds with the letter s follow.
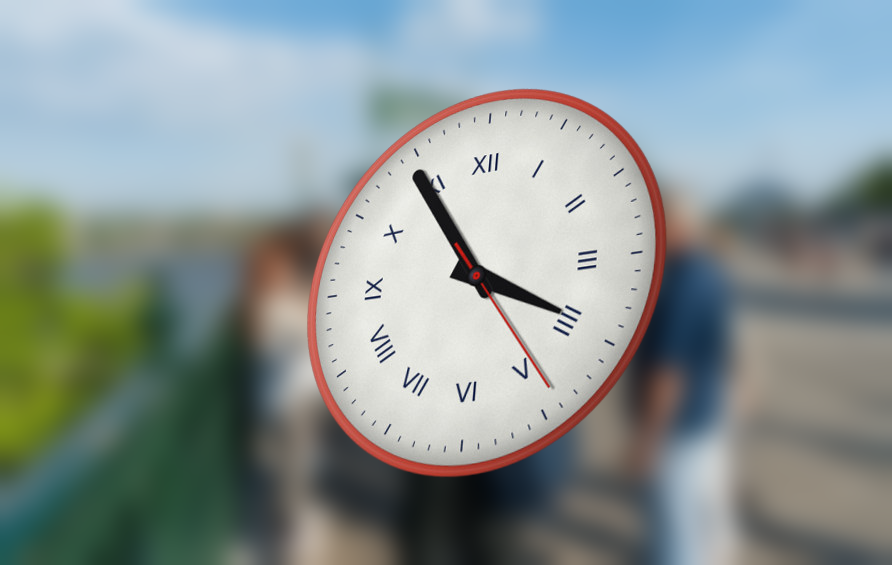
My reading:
3h54m24s
